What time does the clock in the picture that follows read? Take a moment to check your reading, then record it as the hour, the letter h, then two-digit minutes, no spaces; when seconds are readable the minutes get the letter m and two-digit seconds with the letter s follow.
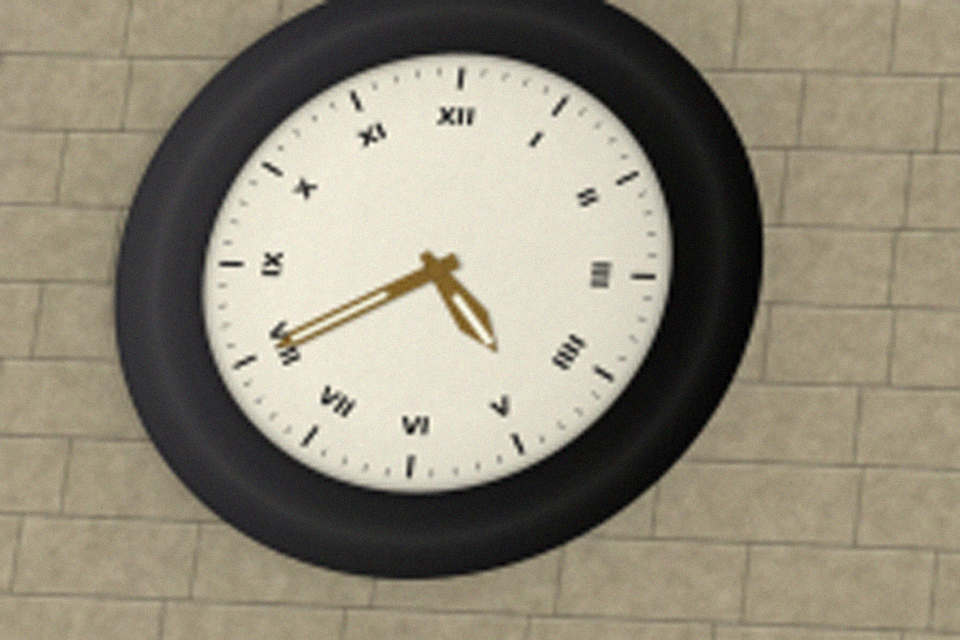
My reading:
4h40
